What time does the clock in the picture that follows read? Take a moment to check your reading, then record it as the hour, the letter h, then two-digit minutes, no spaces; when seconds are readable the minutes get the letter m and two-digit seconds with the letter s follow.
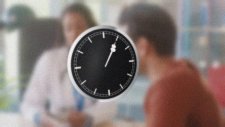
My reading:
1h05
